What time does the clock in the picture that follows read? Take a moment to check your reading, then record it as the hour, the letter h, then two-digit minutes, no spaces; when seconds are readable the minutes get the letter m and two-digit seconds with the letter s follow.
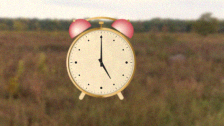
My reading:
5h00
